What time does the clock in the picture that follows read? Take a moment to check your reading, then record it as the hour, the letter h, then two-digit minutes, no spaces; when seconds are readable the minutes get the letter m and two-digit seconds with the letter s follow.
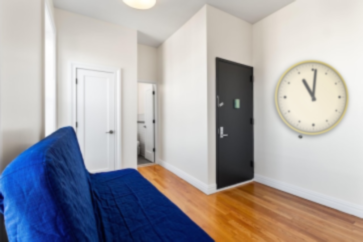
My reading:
11h01
